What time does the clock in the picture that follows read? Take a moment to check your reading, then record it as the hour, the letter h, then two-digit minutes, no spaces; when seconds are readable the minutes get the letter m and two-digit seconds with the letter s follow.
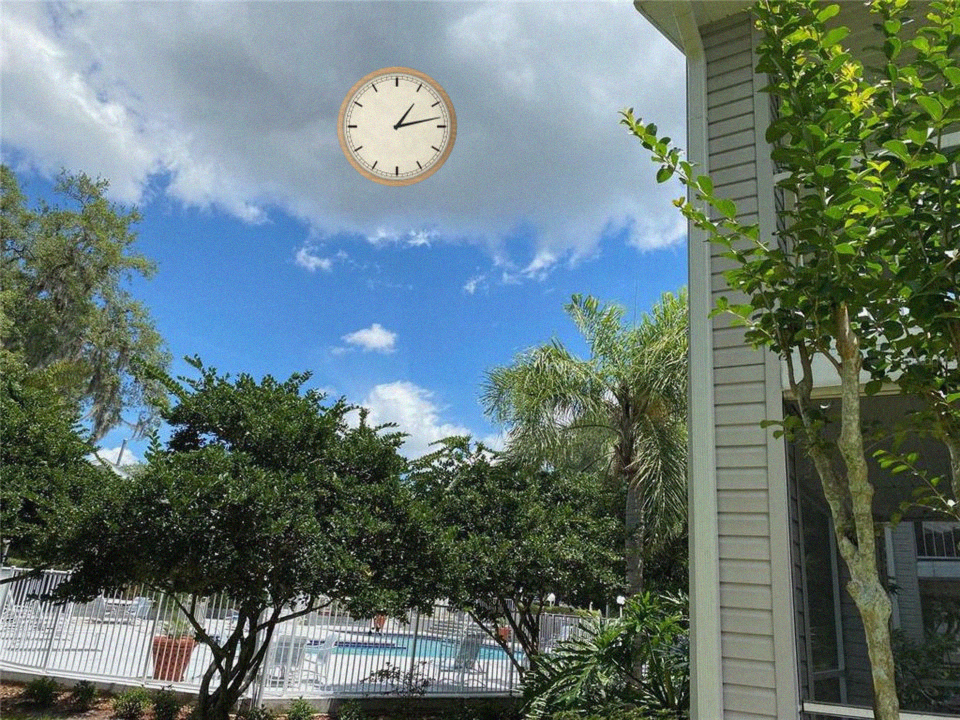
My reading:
1h13
